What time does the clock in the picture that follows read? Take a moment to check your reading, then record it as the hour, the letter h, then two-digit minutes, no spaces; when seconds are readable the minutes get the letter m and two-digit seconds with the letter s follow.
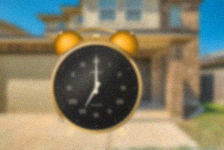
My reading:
7h00
